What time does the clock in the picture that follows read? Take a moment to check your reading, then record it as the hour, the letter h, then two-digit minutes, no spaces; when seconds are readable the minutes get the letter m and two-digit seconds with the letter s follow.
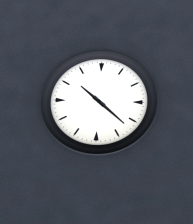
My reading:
10h22
